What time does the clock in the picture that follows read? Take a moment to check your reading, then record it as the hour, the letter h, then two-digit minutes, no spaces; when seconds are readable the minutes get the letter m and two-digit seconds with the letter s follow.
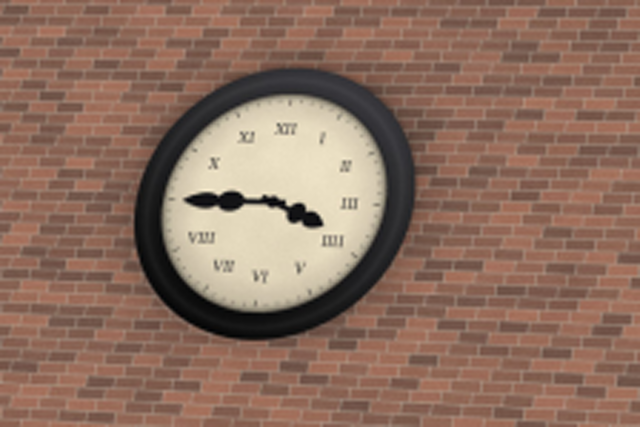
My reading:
3h45
